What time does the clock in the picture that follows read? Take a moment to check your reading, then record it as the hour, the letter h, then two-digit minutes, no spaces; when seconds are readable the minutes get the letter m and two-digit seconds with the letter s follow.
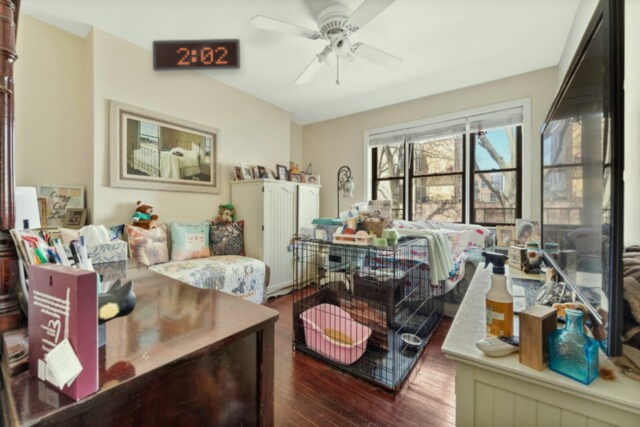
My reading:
2h02
